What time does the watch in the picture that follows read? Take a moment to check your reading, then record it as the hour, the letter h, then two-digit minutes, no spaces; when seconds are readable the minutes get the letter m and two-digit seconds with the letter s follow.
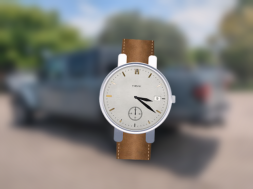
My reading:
3h21
